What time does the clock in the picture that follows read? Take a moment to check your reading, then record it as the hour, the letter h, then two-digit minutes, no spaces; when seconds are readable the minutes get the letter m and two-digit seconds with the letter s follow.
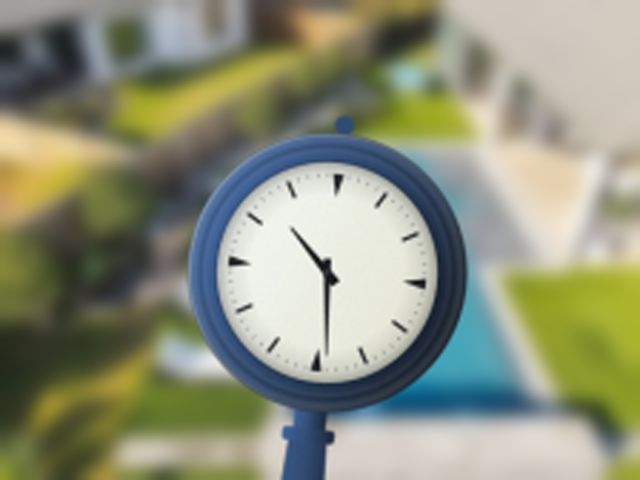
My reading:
10h29
